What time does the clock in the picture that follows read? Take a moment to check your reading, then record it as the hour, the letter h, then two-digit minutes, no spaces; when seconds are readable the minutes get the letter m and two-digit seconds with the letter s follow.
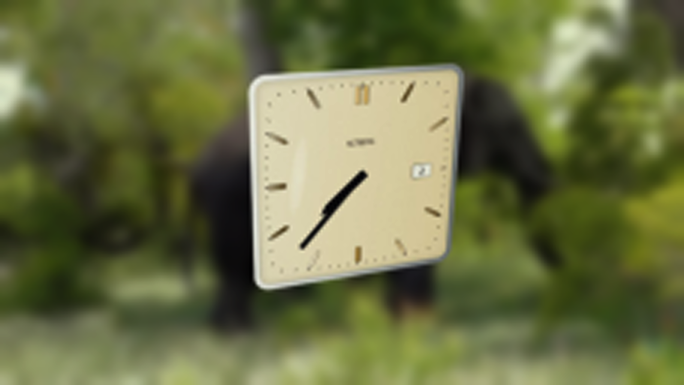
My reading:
7h37
